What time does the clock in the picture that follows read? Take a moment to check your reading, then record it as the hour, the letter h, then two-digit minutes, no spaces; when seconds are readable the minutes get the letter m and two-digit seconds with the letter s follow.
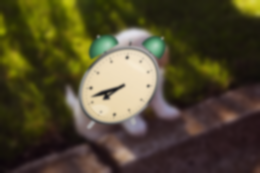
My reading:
7h42
